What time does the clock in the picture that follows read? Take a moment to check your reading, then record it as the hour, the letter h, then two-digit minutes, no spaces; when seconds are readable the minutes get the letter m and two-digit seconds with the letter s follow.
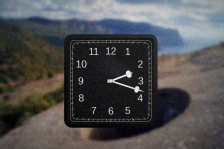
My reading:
2h18
